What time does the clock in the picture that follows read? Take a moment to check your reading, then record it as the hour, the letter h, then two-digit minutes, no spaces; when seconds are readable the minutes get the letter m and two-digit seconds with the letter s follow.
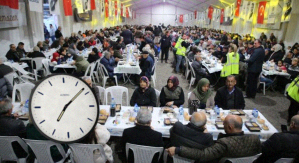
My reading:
7h08
